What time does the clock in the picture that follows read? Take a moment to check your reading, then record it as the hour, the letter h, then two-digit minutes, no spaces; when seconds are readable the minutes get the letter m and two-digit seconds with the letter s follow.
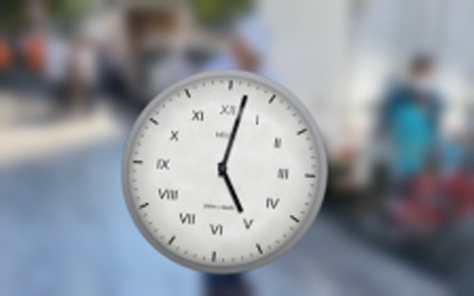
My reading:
5h02
